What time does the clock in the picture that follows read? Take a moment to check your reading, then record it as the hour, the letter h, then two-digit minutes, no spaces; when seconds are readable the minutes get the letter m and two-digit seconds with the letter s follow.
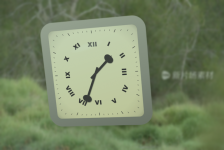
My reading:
1h34
